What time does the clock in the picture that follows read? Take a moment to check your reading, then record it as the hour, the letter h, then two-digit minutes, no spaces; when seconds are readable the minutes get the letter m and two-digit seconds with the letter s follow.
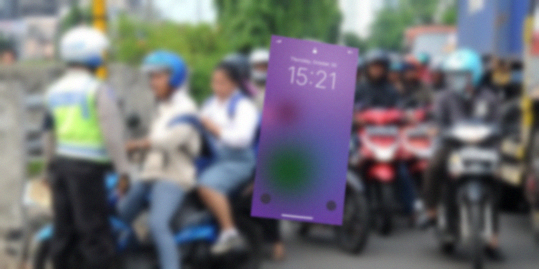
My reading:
15h21
